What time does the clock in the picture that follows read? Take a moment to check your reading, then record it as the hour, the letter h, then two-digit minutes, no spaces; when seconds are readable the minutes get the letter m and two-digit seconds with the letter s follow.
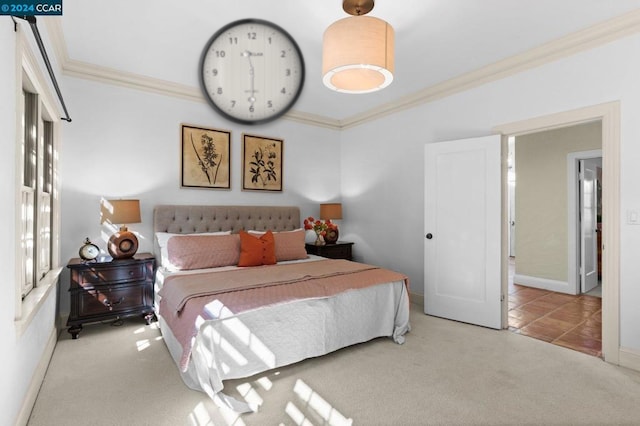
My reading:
11h30
